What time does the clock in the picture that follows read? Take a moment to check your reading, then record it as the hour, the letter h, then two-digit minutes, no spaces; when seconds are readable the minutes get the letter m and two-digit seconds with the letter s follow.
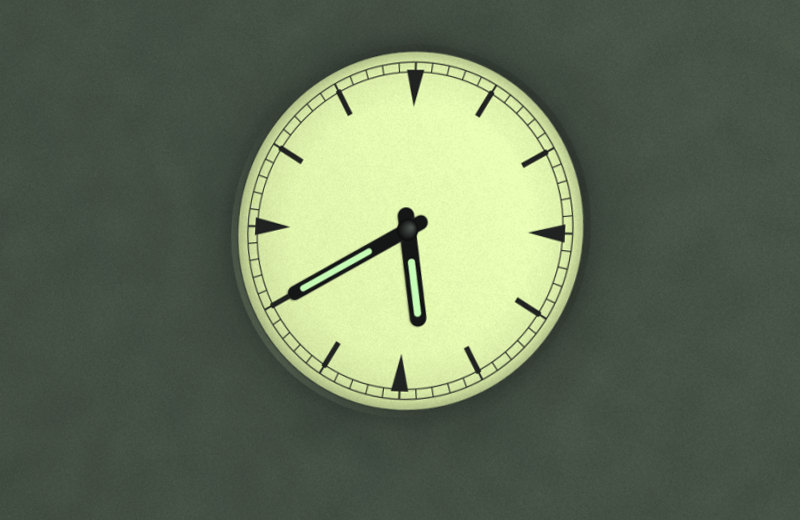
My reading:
5h40
